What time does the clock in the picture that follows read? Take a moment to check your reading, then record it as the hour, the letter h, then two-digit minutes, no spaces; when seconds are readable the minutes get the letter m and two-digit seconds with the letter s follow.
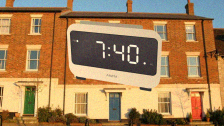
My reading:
7h40
